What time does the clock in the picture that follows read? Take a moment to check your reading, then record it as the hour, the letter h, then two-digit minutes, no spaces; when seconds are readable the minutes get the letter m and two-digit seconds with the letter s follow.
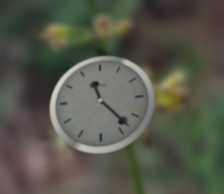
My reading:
11h23
